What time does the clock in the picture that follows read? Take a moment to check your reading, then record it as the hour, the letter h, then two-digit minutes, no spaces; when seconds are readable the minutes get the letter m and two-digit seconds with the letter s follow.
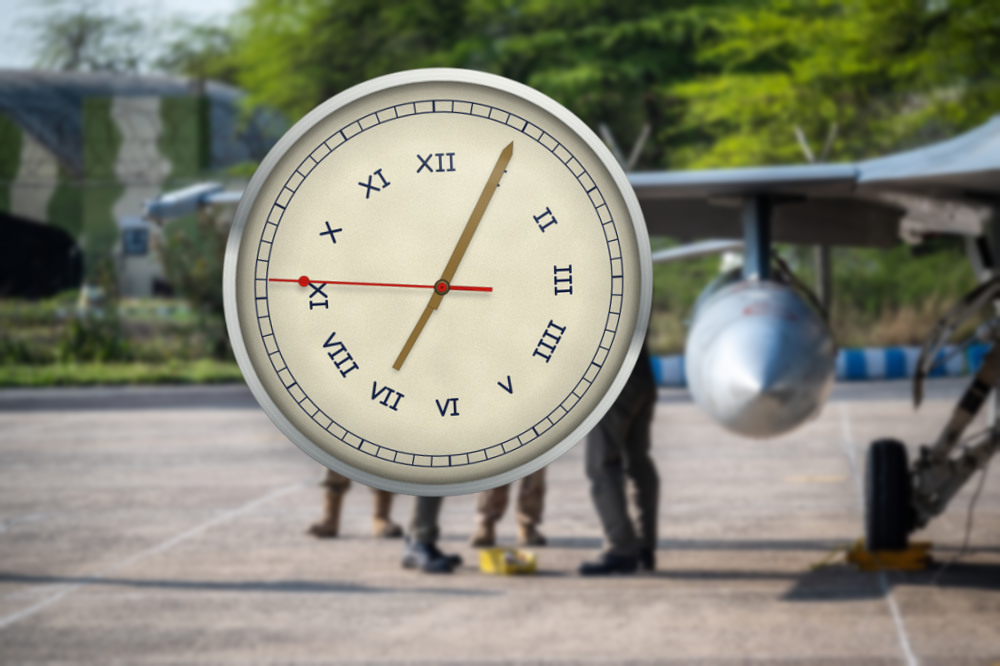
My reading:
7h04m46s
